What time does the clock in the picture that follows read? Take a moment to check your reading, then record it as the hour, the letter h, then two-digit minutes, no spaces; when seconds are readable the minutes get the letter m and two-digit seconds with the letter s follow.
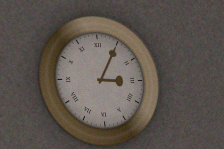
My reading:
3h05
